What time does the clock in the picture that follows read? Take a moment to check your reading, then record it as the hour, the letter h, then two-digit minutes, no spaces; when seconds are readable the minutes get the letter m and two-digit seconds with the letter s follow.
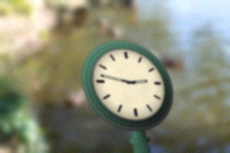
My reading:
2h47
